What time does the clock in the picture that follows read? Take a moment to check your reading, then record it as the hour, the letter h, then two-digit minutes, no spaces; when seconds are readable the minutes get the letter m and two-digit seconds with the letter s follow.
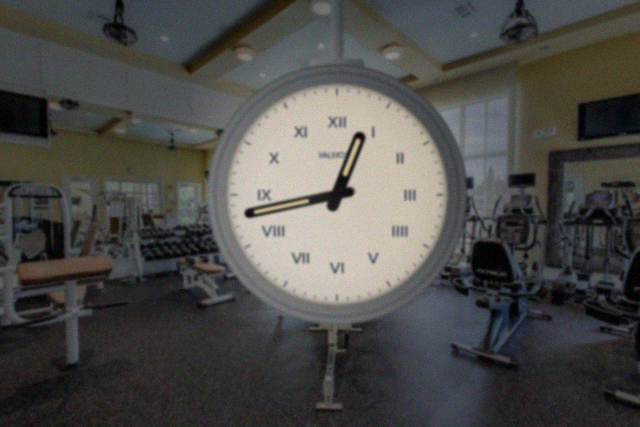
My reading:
12h43
